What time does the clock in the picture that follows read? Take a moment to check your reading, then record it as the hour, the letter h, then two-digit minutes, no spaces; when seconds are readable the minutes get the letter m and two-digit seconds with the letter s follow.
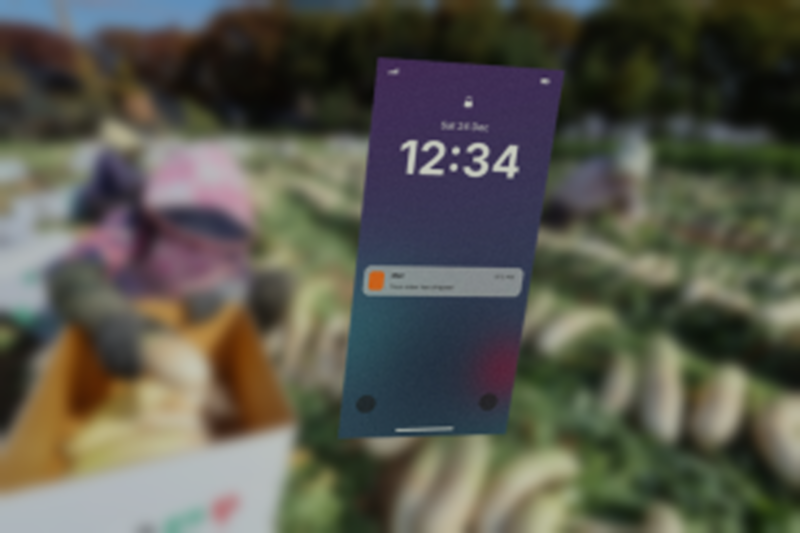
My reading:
12h34
